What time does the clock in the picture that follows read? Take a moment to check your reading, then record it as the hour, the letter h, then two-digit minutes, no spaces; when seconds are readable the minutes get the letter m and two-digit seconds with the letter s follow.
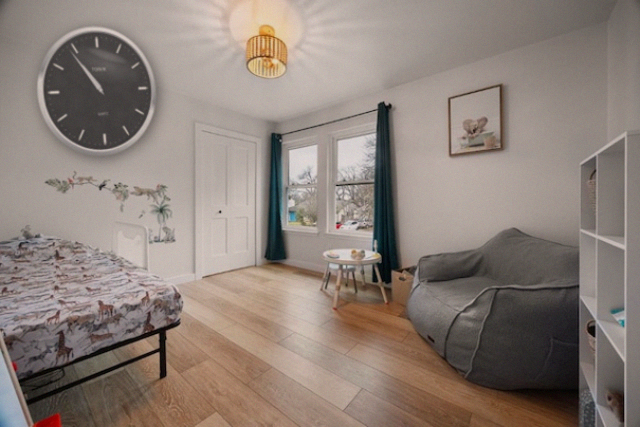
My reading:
10h54
